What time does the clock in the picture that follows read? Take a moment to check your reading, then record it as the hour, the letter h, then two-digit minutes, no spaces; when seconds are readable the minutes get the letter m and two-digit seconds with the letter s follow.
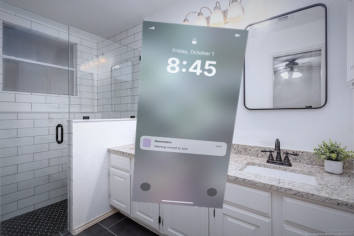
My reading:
8h45
